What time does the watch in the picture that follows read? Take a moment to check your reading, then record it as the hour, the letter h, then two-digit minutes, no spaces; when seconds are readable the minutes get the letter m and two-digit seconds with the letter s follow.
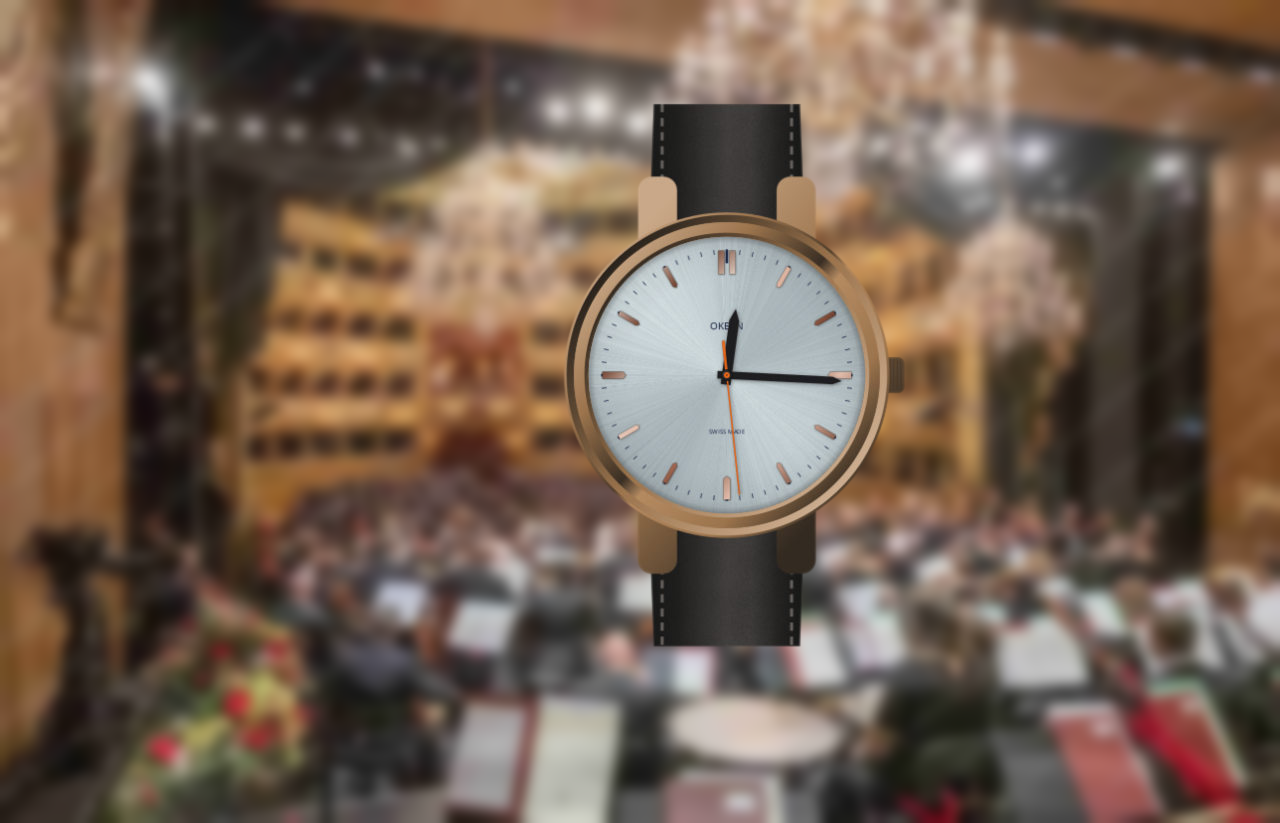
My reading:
12h15m29s
